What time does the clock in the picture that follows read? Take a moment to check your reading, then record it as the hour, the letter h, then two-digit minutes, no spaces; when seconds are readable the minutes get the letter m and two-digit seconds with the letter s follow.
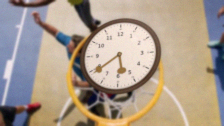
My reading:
5h39
